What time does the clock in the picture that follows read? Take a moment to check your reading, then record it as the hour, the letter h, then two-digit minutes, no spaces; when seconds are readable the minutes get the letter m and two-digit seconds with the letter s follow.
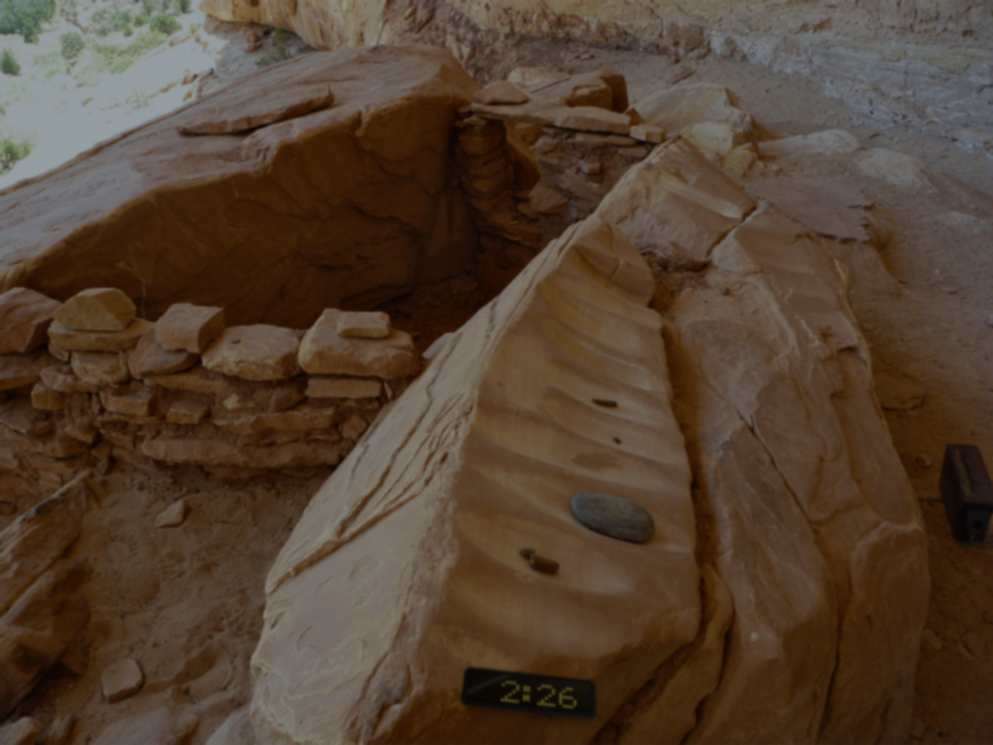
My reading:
2h26
